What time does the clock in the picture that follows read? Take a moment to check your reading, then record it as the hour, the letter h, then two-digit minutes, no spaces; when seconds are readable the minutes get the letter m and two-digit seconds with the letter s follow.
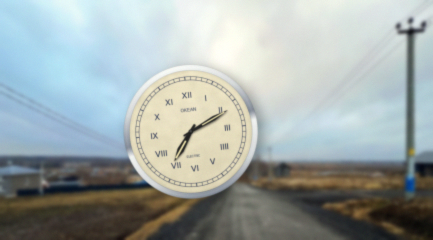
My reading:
7h11
